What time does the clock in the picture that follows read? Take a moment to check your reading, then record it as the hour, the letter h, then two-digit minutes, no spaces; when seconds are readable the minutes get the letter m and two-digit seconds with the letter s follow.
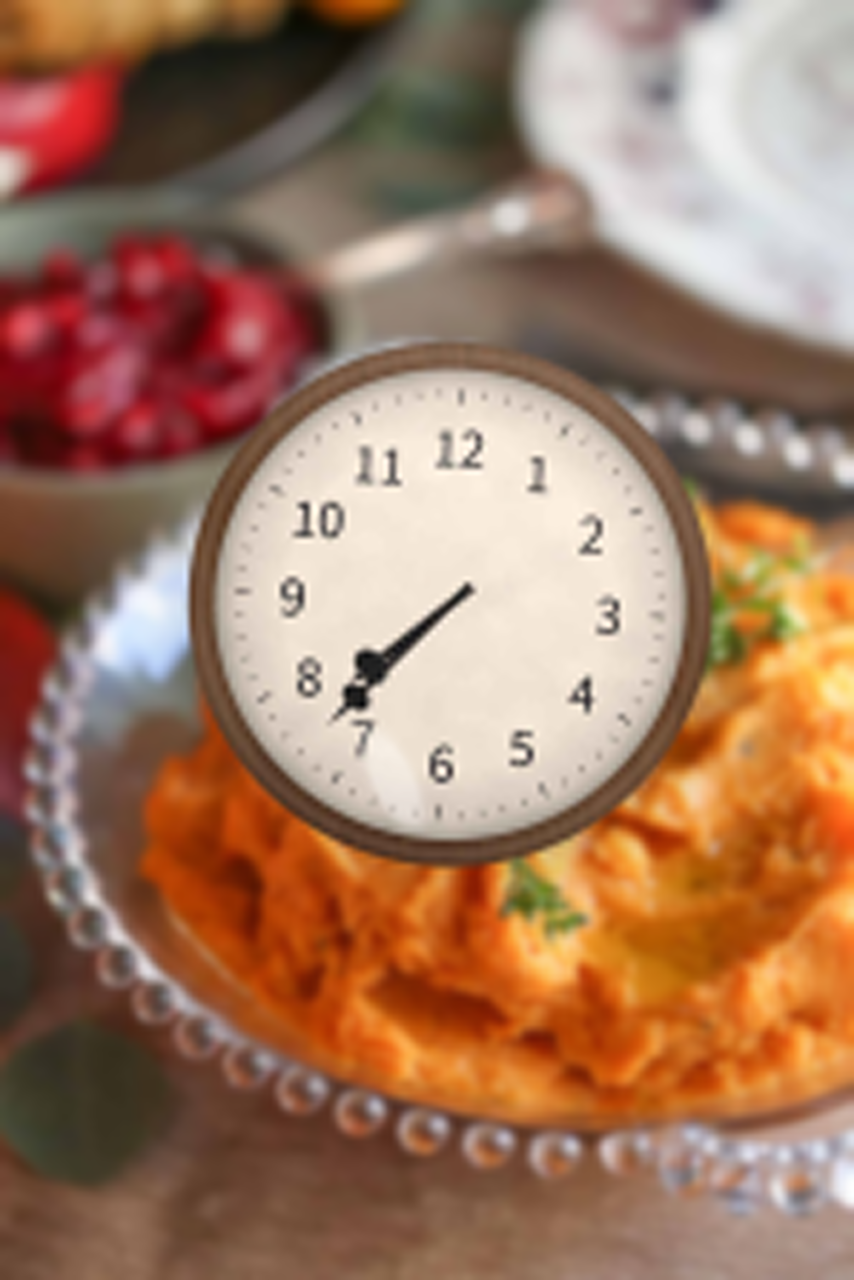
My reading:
7h37
